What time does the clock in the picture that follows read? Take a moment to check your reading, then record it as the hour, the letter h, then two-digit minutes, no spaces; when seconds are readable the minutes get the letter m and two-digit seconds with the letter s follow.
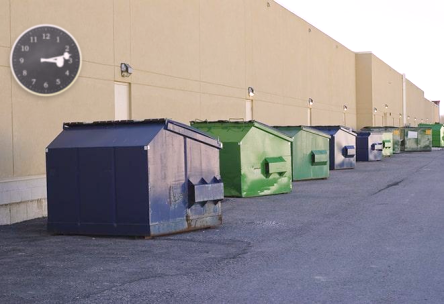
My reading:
3h13
